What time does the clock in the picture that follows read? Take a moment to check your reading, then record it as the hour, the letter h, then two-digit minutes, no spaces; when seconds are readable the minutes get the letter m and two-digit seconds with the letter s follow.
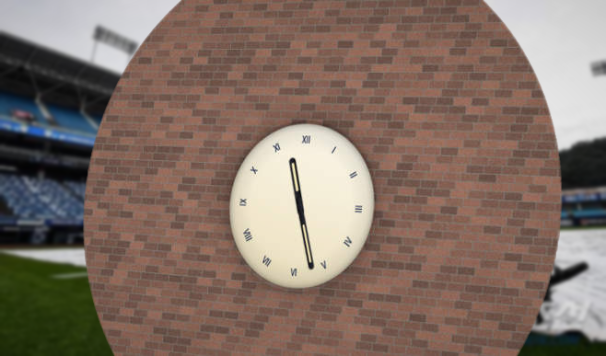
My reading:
11h27
